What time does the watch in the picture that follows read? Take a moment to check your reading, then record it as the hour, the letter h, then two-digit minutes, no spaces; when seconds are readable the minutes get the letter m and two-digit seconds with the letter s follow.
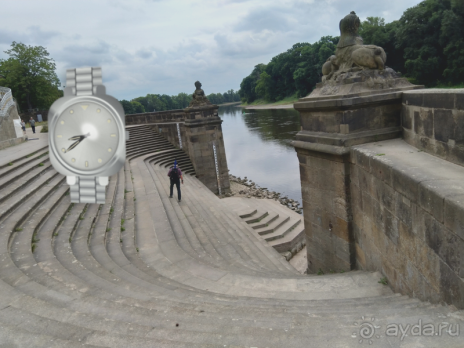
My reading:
8h39
